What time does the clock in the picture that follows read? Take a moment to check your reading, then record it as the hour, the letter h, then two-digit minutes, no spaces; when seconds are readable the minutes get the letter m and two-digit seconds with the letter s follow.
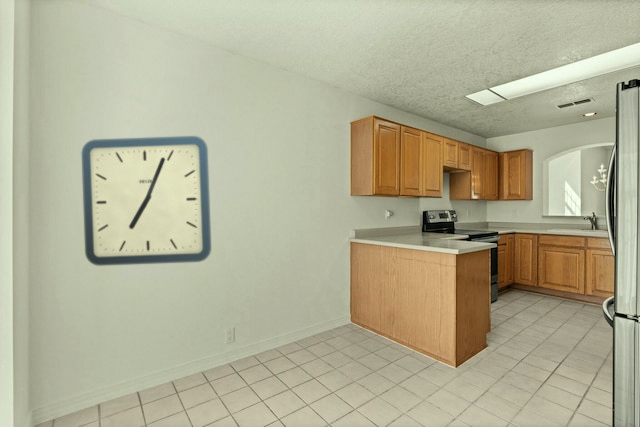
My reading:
7h04
